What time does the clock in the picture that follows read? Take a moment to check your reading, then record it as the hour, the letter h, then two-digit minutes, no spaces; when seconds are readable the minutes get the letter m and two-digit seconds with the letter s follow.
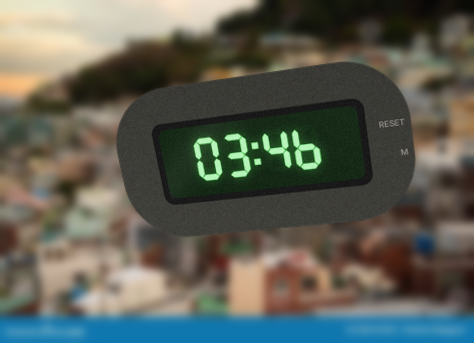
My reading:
3h46
